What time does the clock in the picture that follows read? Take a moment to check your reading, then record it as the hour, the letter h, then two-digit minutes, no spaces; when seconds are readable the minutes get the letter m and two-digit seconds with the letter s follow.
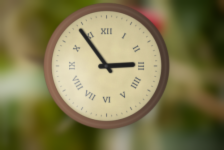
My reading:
2h54
